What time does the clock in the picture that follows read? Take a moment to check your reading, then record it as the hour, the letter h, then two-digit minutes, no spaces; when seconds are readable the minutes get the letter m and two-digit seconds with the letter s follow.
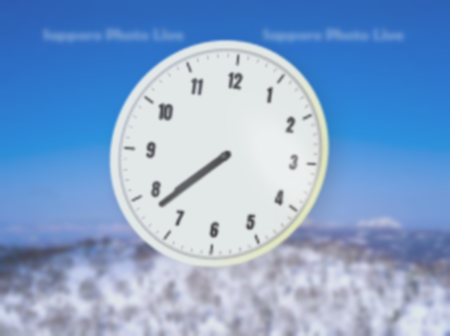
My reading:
7h38
